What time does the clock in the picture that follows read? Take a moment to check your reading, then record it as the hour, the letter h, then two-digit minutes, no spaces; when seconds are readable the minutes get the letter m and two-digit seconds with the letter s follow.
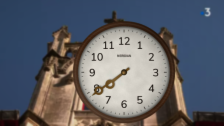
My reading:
7h39
